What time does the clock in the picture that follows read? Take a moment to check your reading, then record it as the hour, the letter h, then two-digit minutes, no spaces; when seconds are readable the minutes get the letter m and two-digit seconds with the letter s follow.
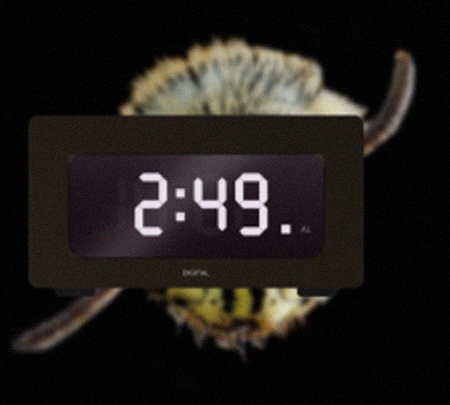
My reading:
2h49
